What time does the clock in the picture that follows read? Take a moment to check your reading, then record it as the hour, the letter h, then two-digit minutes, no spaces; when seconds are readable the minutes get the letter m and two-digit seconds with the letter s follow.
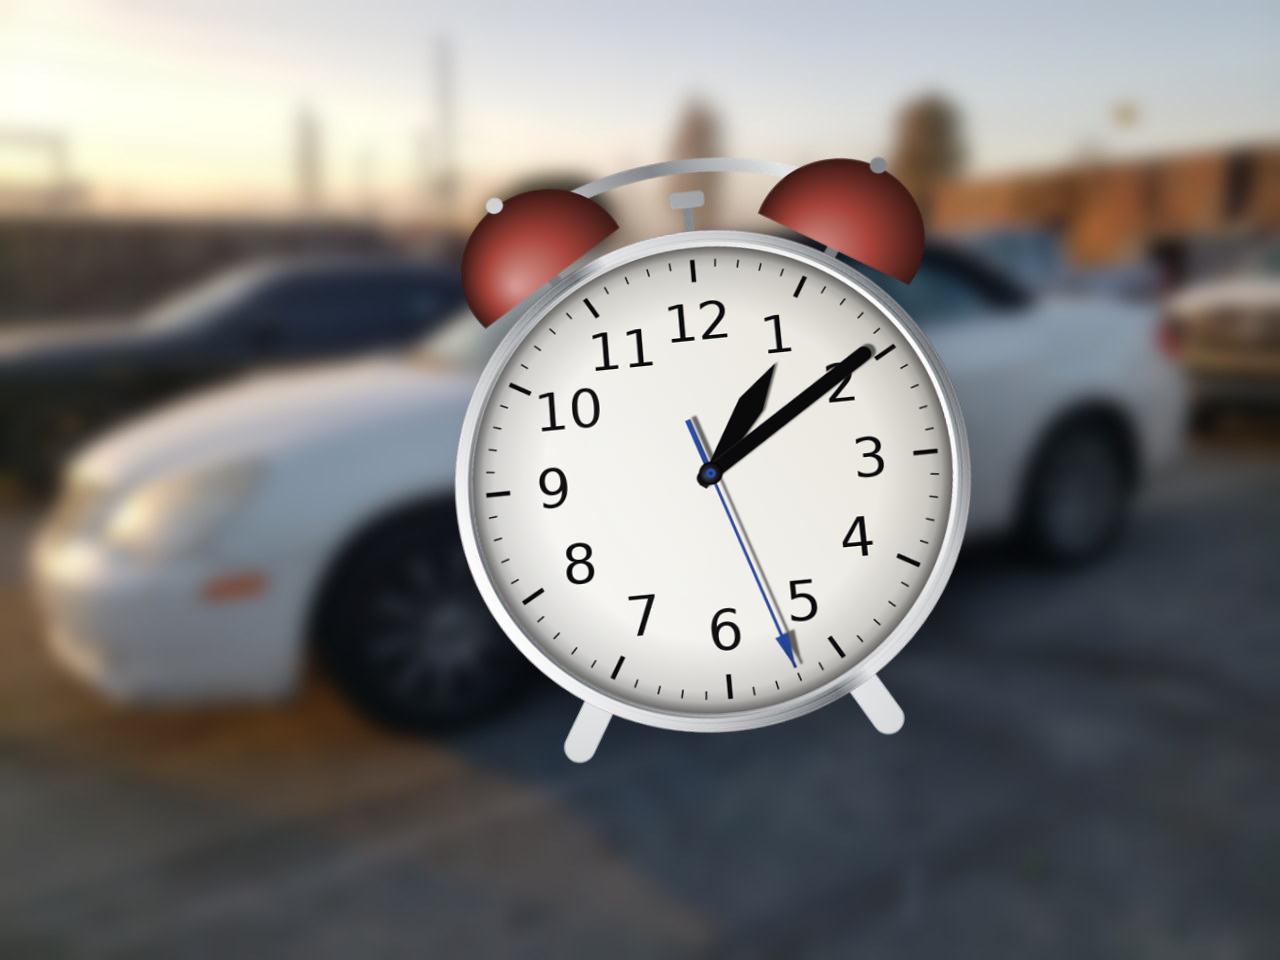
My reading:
1h09m27s
